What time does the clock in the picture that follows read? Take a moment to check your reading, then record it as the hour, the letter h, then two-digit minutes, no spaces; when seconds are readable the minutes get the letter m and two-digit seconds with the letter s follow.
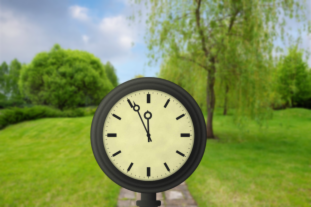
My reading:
11h56
